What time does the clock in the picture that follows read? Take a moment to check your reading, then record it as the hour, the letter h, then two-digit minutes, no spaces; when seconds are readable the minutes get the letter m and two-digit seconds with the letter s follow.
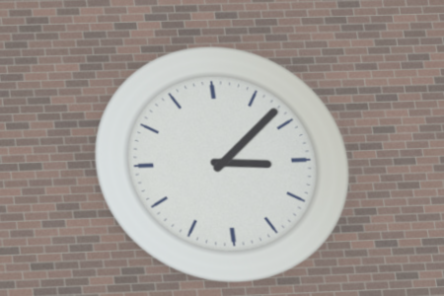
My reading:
3h08
